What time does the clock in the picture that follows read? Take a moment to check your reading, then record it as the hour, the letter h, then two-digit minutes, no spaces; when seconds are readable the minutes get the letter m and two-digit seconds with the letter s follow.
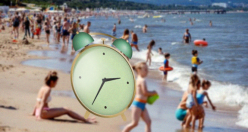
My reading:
2h35
